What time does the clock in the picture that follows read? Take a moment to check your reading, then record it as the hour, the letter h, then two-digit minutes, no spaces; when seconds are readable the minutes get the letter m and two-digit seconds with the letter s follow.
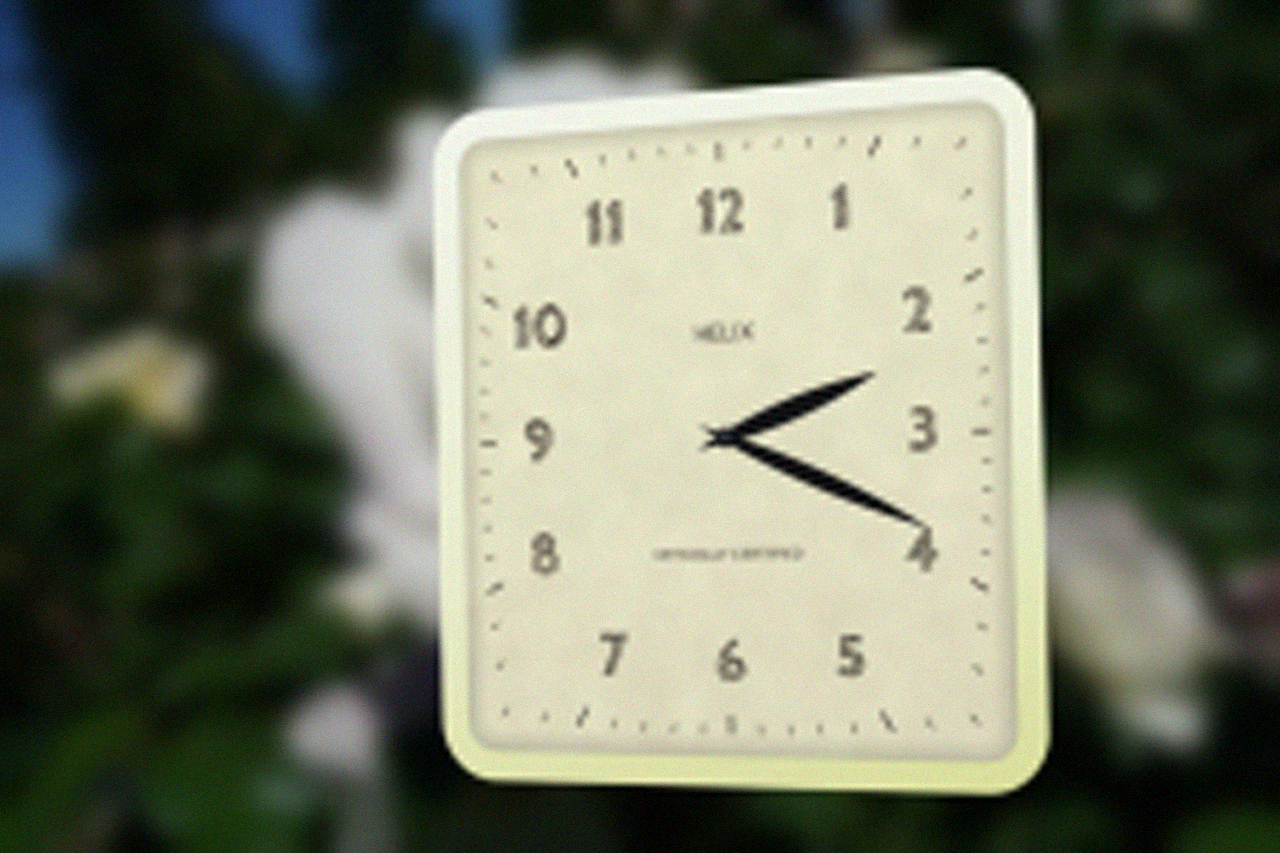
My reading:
2h19
